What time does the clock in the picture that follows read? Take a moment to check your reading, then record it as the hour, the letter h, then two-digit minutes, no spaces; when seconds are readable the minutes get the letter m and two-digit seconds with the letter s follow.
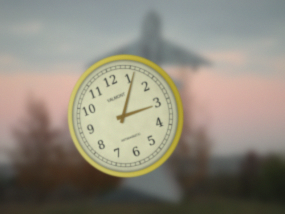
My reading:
3h06
